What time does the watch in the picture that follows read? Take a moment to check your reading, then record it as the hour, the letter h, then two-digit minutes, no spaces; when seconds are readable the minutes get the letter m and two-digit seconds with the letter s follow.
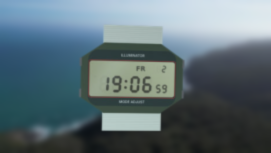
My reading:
19h06
